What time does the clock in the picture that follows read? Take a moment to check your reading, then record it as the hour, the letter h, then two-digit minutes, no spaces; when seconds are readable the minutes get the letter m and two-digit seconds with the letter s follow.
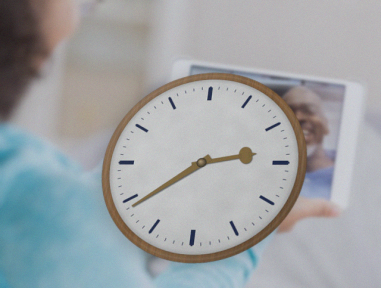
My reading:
2h39
